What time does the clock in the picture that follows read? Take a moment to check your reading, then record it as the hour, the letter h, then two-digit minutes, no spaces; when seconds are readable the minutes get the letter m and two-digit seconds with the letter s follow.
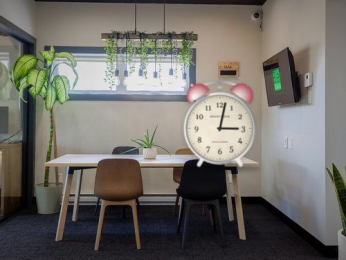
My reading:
3h02
